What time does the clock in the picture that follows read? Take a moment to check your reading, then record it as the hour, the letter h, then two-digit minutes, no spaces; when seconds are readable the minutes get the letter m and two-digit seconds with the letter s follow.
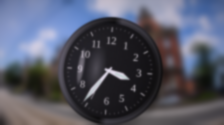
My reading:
3h36
